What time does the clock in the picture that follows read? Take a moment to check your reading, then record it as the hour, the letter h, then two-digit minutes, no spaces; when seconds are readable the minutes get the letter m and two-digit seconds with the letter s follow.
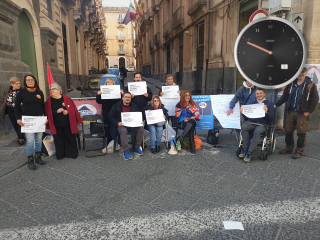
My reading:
9h49
